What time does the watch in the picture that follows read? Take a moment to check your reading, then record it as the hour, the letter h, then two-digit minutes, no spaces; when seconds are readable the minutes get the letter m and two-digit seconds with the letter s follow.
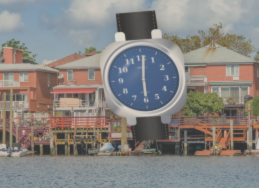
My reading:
6h01
